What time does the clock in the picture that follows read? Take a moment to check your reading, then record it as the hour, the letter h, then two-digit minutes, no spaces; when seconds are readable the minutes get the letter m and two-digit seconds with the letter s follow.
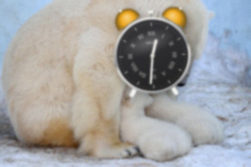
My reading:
12h31
